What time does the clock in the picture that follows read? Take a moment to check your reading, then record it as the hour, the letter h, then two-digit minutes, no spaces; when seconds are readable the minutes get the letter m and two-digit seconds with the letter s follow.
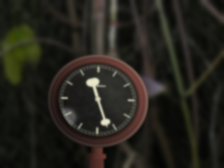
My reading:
11h27
